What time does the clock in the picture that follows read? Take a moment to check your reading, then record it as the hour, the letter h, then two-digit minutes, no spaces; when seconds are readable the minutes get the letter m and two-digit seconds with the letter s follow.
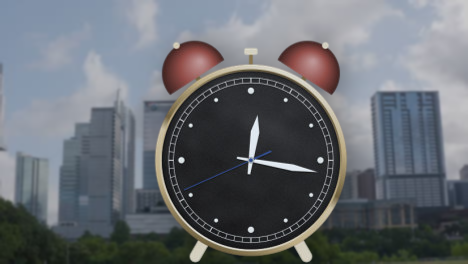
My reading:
12h16m41s
